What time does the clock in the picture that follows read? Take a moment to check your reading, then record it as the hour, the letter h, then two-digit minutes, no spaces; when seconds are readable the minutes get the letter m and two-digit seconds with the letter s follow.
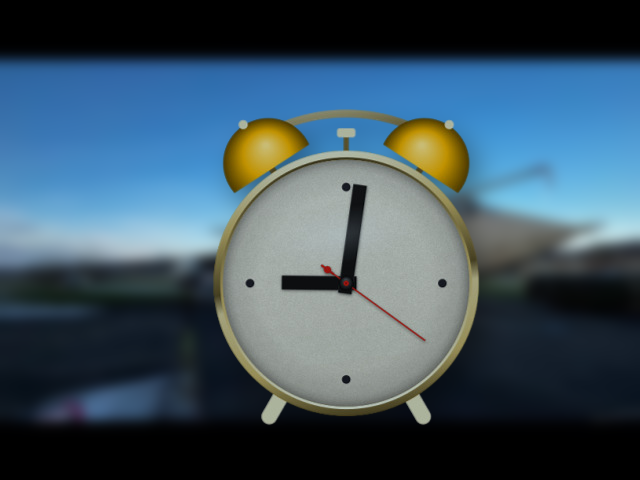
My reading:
9h01m21s
